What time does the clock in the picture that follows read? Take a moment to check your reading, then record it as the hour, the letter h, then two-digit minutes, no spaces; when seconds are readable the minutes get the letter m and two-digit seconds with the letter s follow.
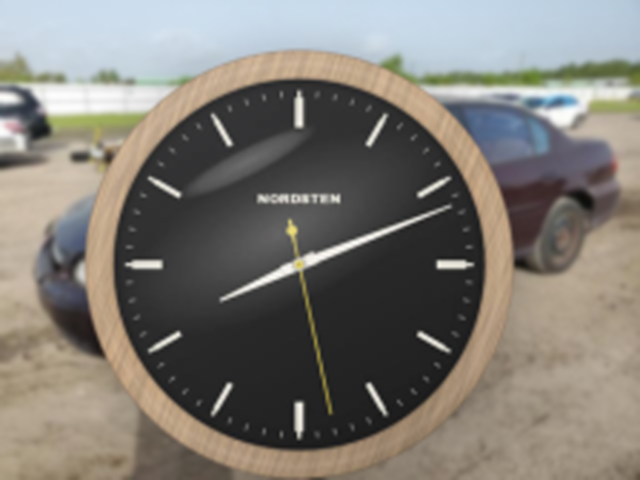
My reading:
8h11m28s
